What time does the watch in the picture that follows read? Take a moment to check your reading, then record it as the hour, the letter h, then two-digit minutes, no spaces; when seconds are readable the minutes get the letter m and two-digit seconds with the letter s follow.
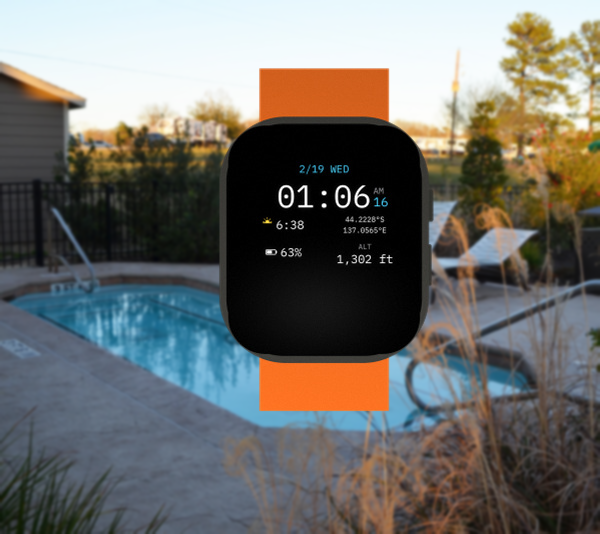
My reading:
1h06m16s
